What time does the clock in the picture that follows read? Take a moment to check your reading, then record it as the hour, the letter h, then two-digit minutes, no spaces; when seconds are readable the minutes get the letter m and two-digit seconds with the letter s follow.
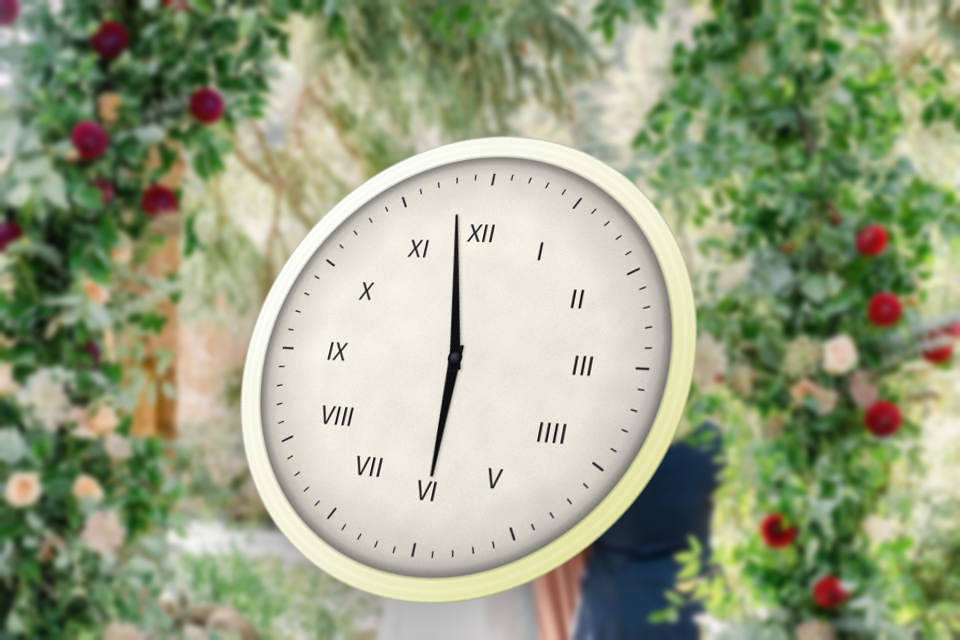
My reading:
5h58
